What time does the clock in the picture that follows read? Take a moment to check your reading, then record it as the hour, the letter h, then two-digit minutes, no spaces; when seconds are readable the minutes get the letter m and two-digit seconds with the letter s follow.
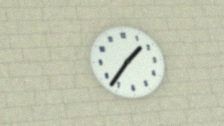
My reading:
1h37
